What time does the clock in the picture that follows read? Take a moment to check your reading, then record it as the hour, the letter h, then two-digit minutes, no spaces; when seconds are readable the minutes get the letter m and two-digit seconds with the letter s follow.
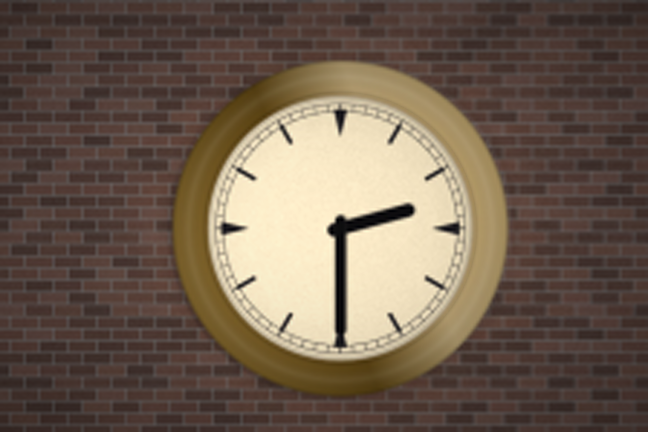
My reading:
2h30
